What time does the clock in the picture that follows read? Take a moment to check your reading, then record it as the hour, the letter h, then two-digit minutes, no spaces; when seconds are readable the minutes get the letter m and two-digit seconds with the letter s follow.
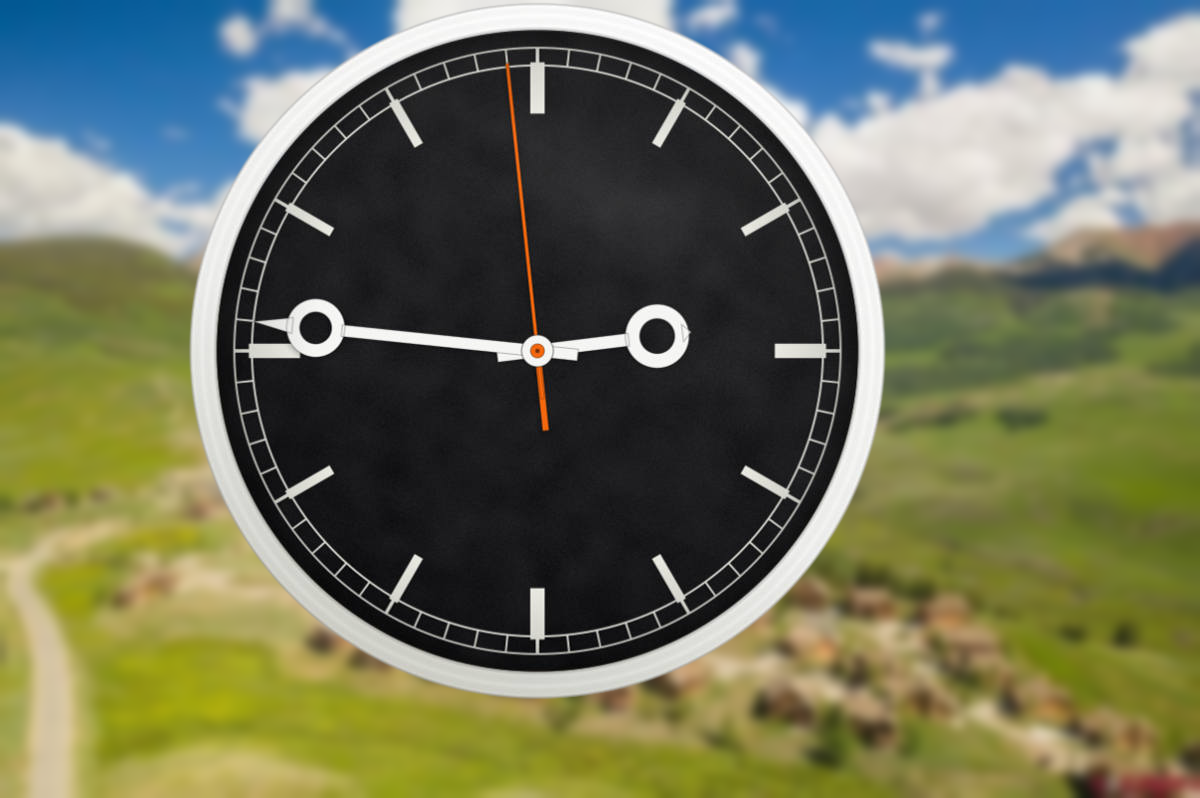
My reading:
2h45m59s
